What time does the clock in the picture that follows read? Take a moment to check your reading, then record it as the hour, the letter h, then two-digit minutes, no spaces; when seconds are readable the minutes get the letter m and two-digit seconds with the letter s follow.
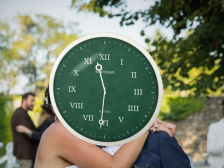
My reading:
11h31
